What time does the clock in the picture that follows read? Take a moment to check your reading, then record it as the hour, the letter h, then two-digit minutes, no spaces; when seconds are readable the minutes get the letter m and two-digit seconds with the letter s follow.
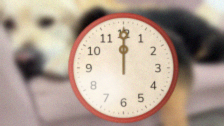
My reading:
12h00
